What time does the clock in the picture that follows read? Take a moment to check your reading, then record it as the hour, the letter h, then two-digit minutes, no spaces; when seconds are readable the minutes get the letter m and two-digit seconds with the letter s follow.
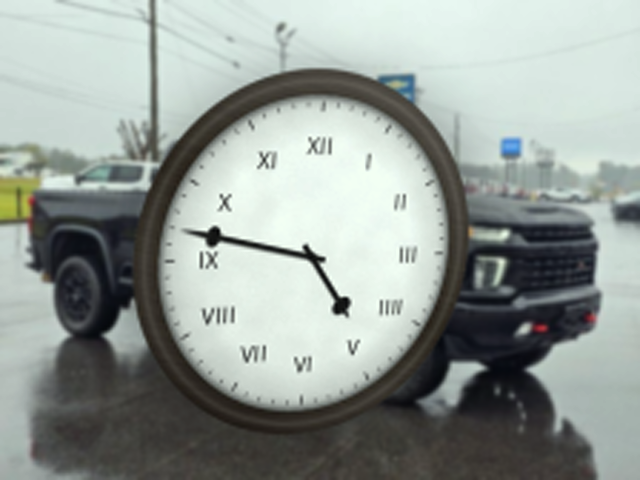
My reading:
4h47
